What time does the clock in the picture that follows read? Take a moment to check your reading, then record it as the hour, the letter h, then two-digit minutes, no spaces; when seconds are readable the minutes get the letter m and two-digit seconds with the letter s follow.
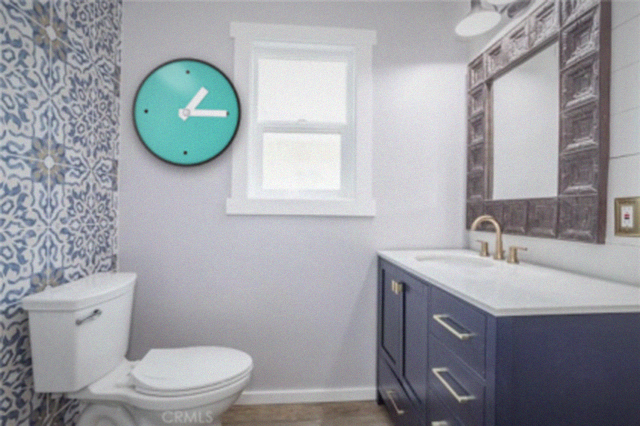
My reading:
1h15
